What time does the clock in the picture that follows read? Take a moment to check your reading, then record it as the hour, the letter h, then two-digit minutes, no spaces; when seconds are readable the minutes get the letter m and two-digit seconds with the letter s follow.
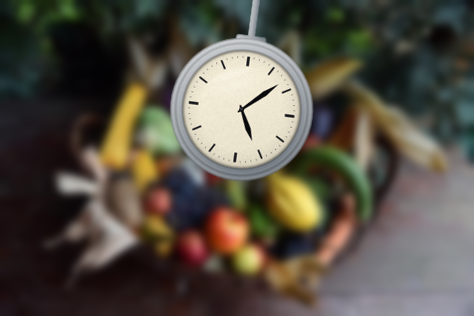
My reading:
5h08
